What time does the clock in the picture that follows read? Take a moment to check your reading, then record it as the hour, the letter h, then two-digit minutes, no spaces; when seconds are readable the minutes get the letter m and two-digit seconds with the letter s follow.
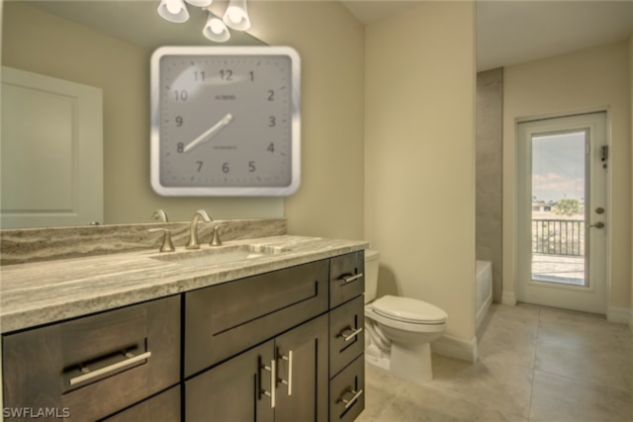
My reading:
7h39
